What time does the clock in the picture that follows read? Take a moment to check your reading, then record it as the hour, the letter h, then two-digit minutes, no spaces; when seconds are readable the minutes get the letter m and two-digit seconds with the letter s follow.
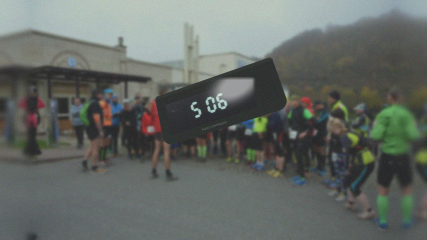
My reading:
5h06
